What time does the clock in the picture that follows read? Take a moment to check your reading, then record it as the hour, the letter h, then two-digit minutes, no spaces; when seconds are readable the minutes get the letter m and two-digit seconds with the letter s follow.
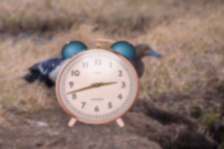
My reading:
2h42
